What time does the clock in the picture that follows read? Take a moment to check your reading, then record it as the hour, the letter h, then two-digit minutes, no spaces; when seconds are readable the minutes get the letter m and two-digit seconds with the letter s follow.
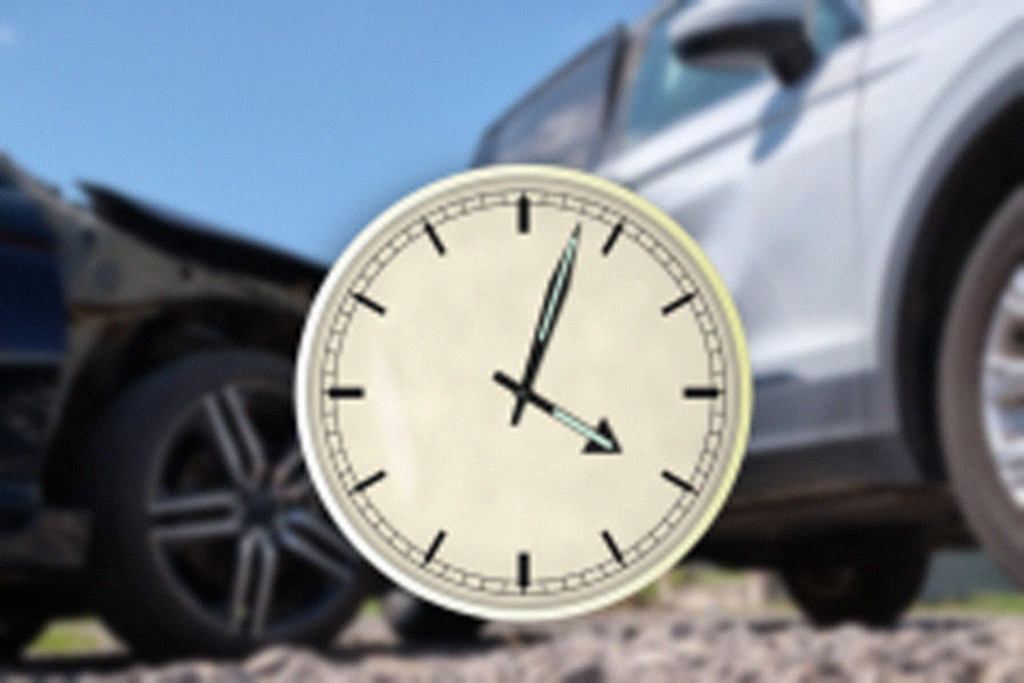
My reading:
4h03
